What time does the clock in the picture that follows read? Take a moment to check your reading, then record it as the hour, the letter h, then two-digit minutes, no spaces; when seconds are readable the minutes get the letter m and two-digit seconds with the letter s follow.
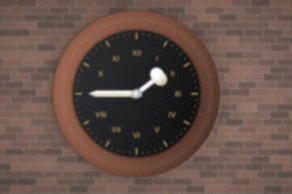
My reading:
1h45
